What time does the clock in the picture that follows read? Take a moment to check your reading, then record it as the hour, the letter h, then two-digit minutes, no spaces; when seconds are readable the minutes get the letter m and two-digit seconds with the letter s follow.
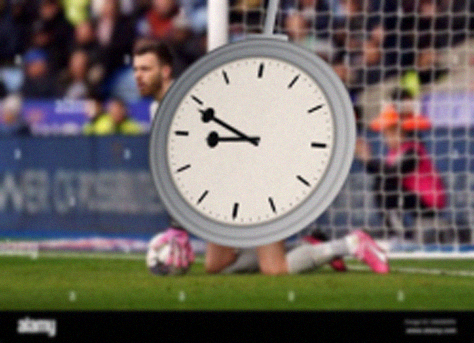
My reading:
8h49
